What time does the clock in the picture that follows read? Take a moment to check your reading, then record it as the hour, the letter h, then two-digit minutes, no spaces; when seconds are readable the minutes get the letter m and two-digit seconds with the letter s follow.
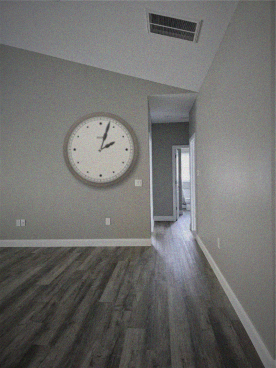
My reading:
2h03
